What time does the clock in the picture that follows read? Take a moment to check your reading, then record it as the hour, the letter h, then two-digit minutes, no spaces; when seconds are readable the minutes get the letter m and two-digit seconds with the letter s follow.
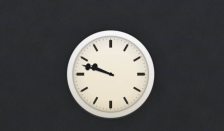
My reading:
9h48
